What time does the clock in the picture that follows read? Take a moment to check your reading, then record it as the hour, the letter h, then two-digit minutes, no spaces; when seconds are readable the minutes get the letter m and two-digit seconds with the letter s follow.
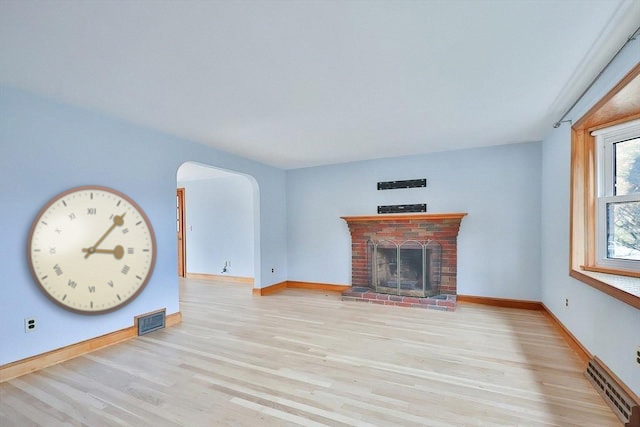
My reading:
3h07
